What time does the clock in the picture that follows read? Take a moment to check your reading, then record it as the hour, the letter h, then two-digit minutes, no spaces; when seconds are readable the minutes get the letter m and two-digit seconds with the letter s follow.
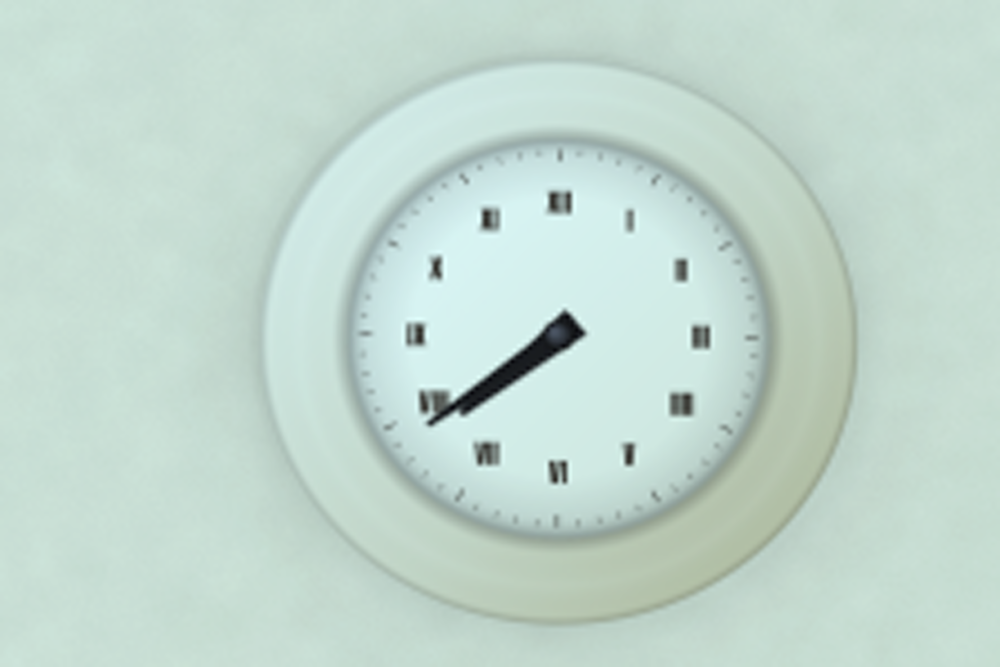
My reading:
7h39
